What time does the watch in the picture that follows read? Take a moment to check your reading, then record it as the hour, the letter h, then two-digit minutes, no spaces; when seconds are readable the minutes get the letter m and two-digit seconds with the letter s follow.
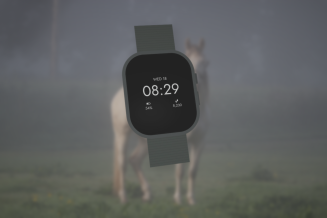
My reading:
8h29
